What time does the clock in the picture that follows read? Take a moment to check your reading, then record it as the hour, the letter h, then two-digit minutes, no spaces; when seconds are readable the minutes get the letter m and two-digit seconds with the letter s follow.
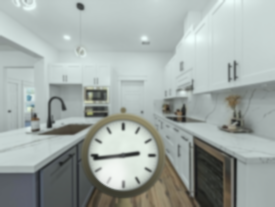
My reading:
2h44
